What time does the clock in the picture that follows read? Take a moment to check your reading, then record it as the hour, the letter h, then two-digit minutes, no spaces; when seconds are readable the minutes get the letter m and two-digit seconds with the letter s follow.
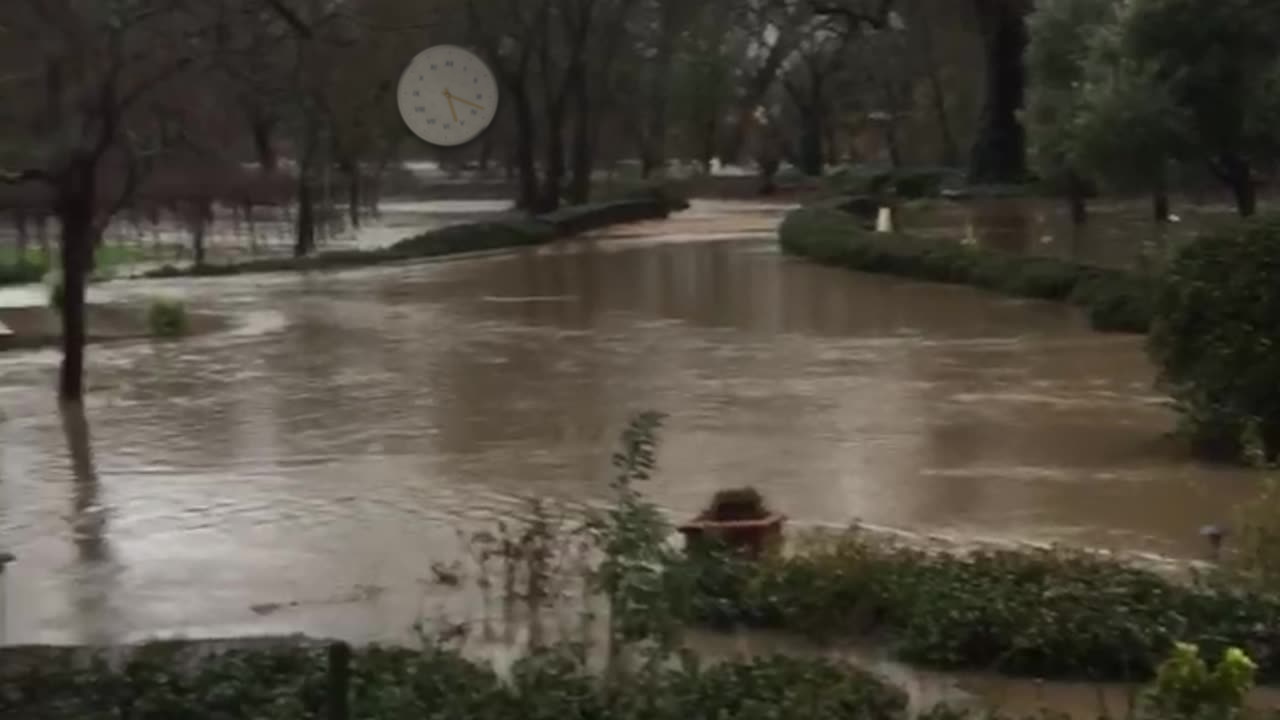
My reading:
5h18
